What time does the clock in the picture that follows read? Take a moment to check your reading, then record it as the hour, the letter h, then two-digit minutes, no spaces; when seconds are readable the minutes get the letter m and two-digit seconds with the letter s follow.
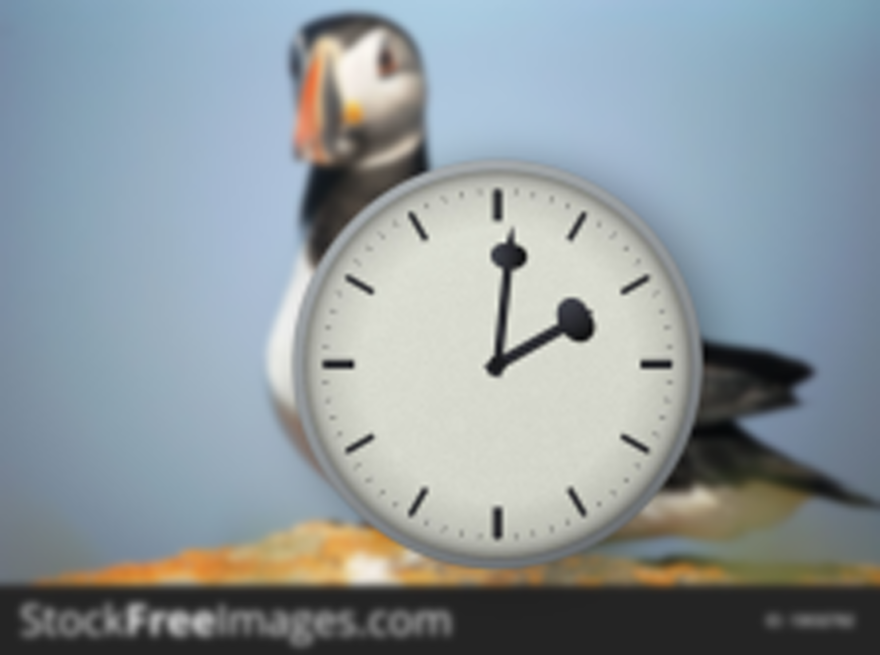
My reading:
2h01
